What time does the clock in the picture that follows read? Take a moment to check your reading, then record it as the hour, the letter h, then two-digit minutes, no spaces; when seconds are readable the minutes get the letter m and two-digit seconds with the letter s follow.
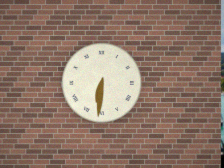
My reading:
6h31
